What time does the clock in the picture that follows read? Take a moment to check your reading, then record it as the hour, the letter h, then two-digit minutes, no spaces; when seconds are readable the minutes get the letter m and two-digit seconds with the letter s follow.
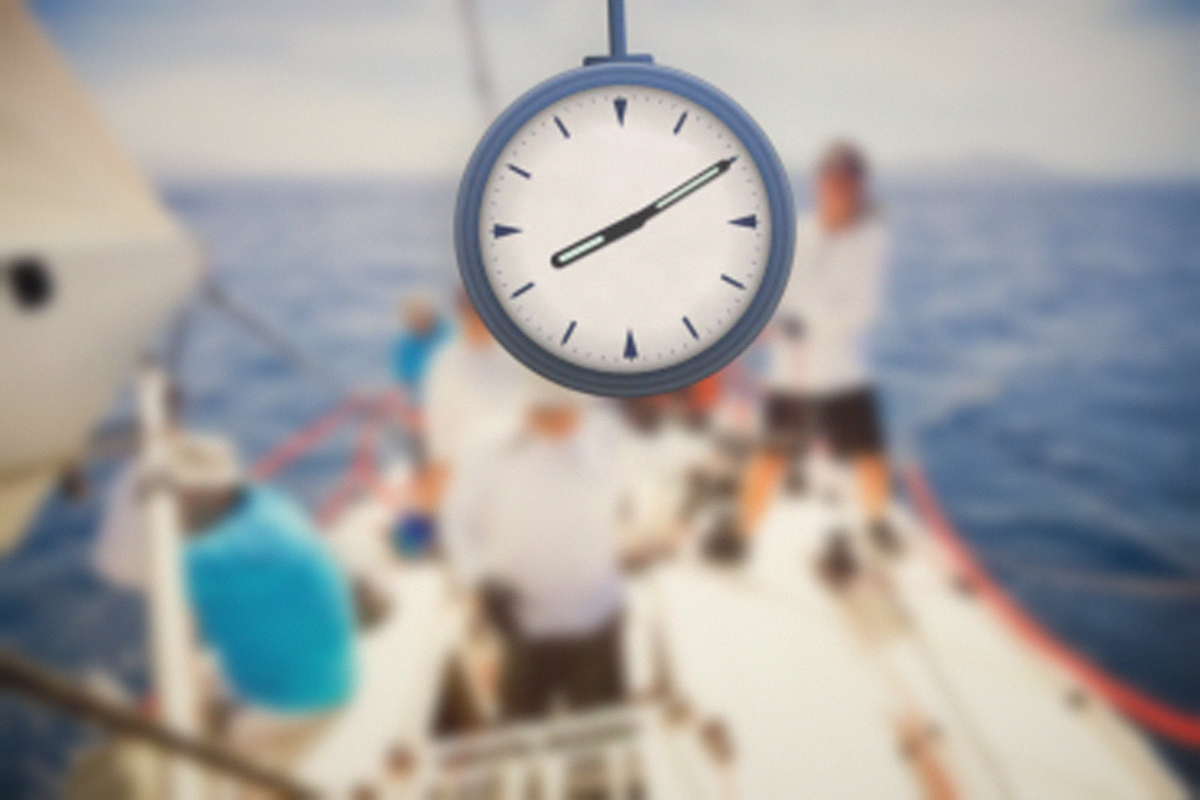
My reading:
8h10
